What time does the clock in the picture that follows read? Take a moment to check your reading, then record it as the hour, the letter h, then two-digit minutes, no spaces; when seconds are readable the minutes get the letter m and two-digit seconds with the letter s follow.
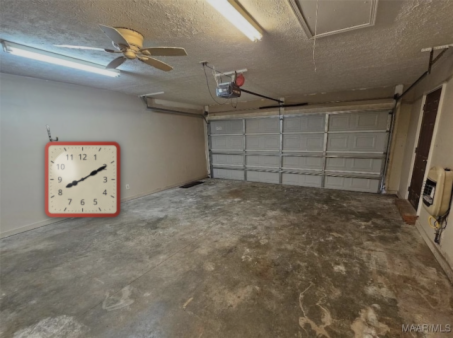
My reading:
8h10
